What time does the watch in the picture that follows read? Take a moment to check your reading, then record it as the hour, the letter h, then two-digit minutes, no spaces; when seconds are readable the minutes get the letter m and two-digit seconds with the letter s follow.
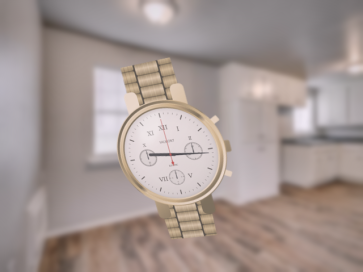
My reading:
9h16
